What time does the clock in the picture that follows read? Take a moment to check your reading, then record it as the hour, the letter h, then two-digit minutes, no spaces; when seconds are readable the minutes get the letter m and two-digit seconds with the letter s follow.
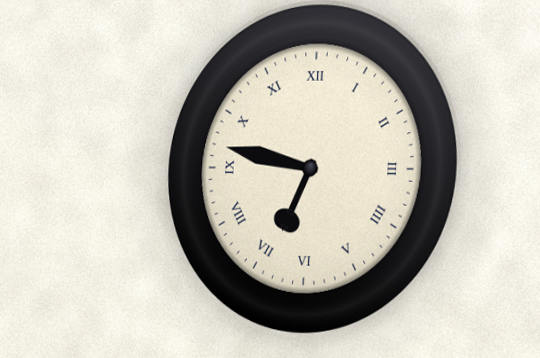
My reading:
6h47
